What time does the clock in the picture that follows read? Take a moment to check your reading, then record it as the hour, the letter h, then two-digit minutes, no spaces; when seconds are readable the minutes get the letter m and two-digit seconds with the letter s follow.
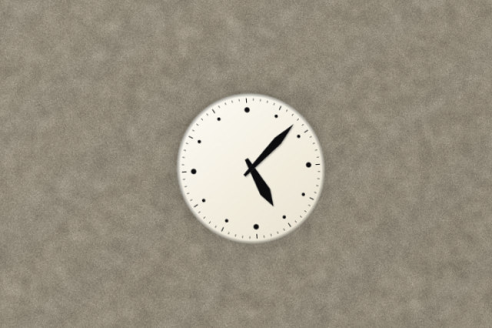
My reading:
5h08
